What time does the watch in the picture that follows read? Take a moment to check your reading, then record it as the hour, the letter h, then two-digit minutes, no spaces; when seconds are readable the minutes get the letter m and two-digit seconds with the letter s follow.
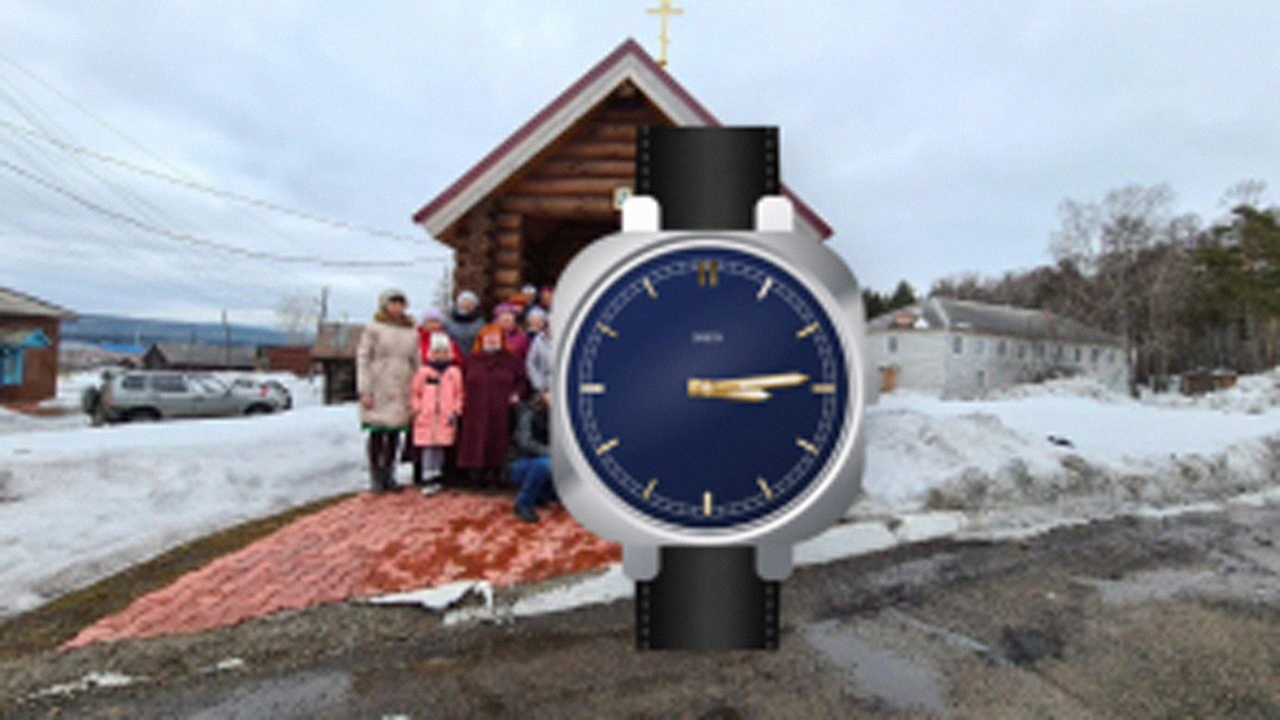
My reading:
3h14
